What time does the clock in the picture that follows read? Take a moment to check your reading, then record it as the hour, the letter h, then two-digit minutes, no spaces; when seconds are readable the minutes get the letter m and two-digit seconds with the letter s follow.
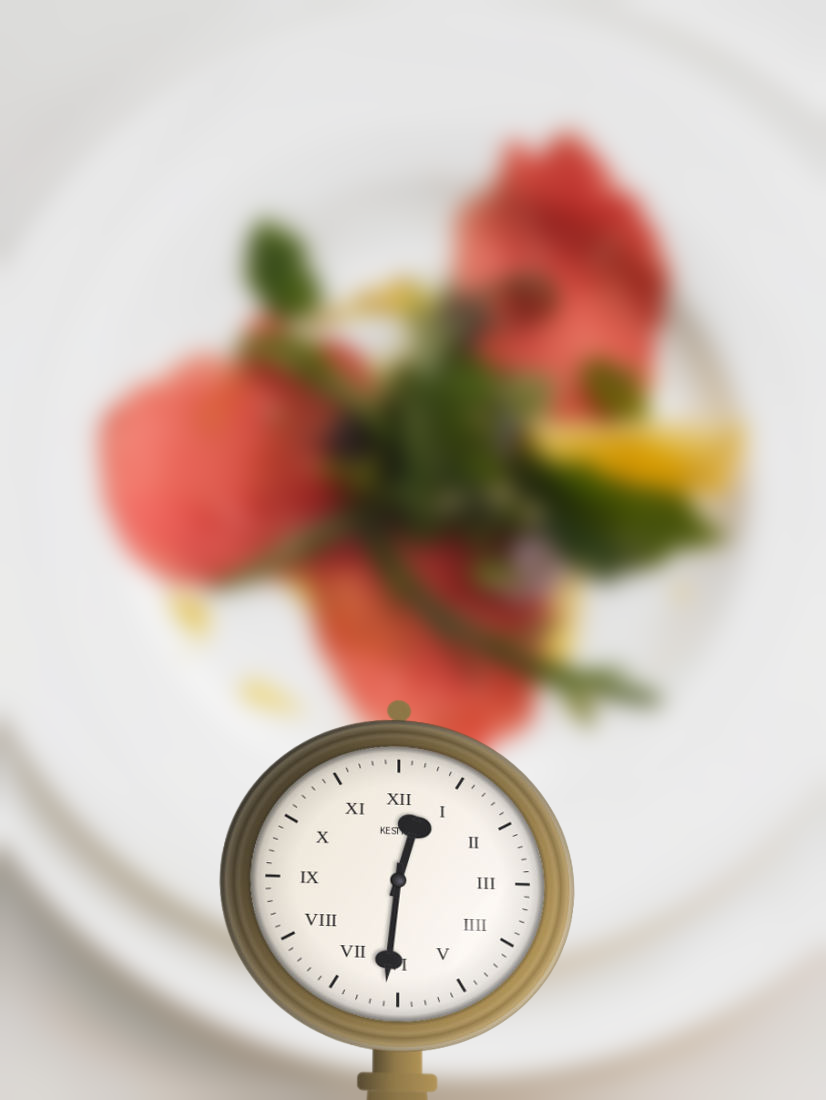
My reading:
12h31
